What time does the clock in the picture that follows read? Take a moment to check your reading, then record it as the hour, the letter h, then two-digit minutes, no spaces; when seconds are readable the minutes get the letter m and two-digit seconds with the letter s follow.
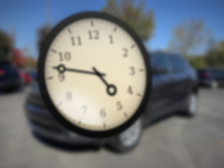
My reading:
4h47
